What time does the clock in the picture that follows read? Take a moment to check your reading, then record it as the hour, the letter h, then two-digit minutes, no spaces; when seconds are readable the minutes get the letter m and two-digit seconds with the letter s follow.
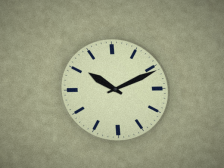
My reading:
10h11
